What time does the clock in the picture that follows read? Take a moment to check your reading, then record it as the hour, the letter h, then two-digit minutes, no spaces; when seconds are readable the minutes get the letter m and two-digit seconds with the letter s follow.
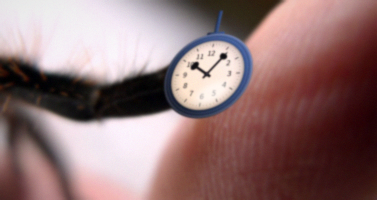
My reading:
10h06
